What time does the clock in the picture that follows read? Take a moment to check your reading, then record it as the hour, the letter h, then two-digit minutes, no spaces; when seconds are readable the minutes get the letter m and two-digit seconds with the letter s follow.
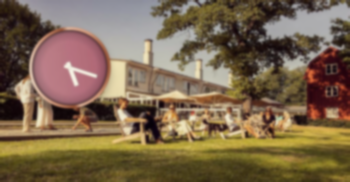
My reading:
5h18
